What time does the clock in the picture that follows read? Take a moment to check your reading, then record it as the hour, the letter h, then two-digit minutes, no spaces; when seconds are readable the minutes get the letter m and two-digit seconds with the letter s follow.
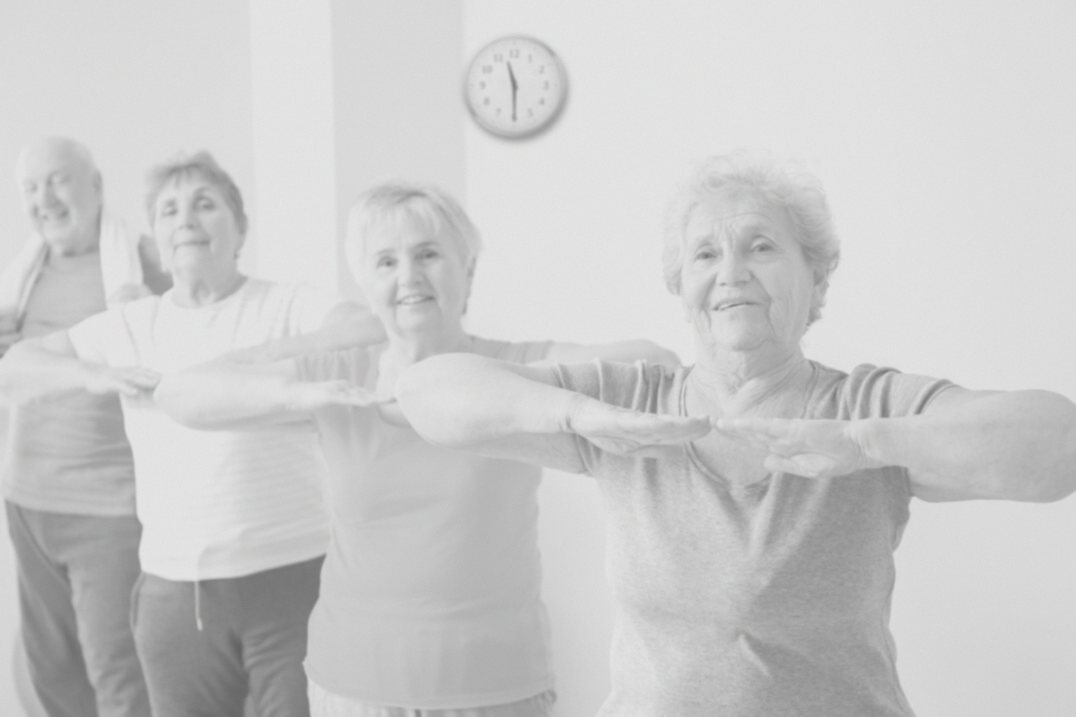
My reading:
11h30
